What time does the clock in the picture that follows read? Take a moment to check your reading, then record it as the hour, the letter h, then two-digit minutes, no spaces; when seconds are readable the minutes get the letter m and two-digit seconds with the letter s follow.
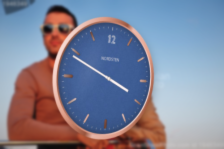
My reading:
3h49
